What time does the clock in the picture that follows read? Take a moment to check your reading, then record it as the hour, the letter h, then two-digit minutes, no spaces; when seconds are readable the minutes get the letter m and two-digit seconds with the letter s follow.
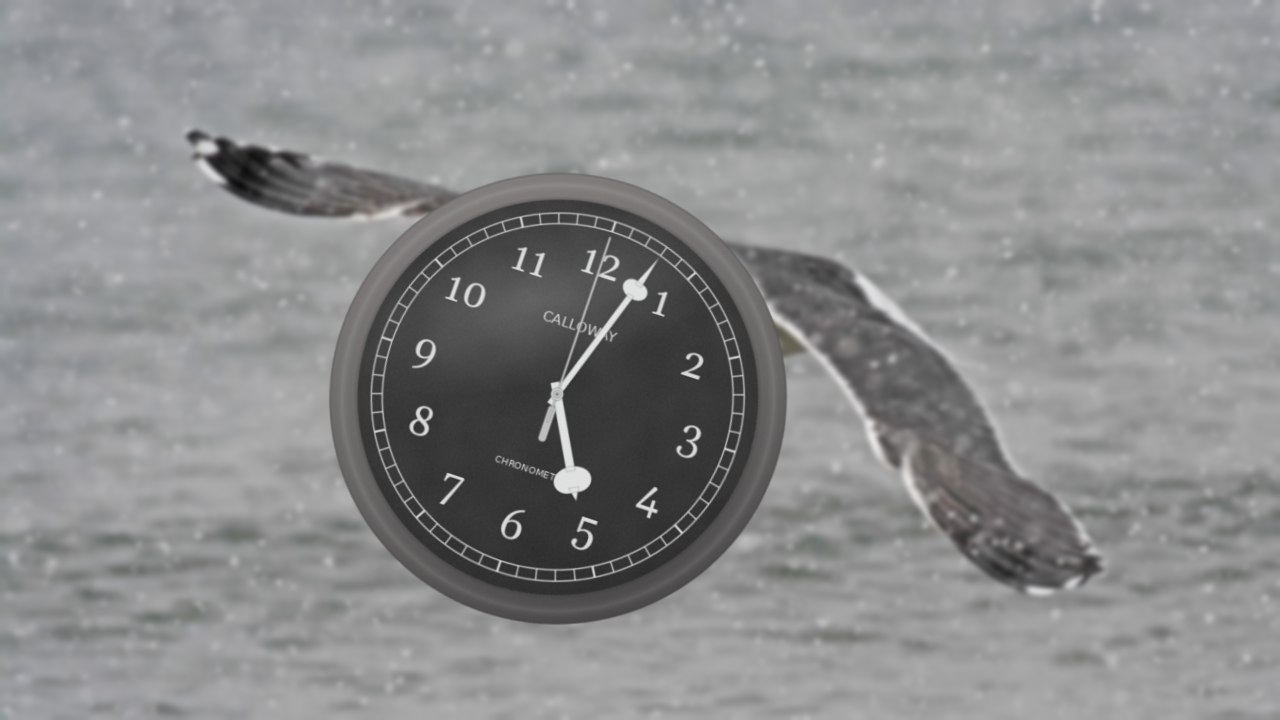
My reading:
5h03m00s
